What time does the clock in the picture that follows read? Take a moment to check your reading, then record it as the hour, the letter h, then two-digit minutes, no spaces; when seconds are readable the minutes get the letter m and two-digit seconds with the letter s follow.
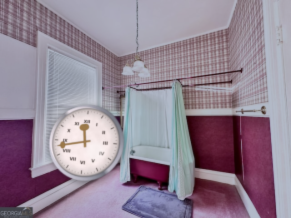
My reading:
11h43
